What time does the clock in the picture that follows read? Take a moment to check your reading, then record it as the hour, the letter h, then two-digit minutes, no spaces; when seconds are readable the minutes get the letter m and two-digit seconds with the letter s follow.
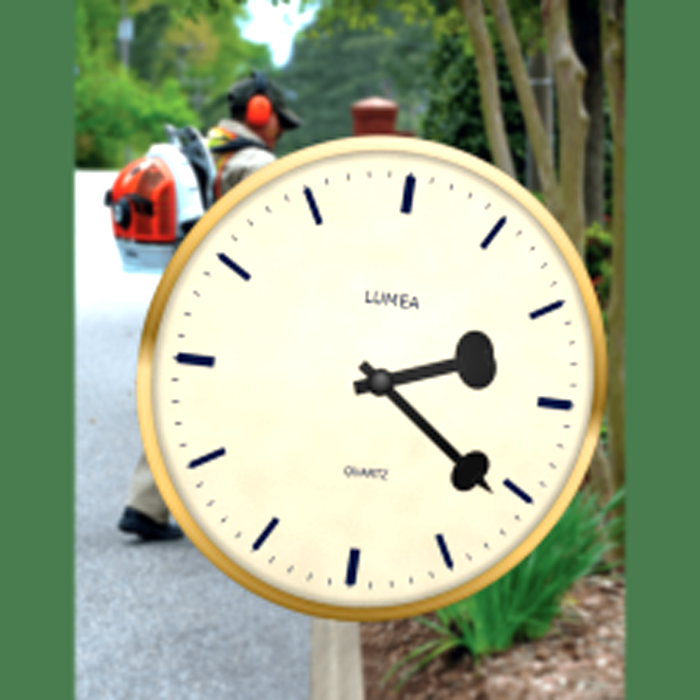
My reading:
2h21
